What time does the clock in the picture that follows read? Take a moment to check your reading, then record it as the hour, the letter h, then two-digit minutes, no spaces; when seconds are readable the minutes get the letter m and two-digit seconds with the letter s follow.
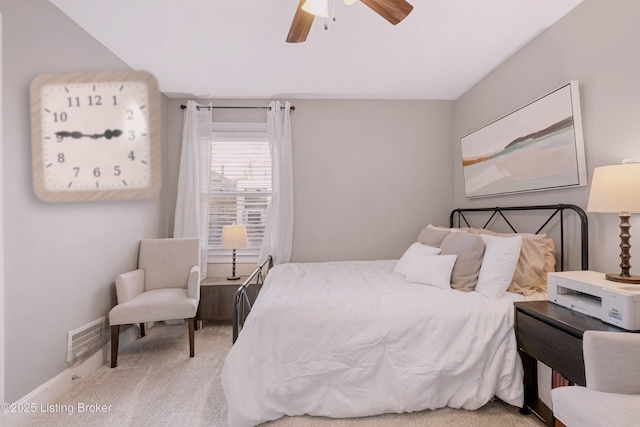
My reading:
2h46
